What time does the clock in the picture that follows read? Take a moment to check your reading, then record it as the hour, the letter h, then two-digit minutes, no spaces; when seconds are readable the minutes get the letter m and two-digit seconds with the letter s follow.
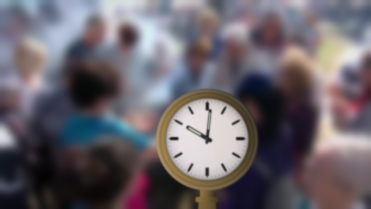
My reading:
10h01
